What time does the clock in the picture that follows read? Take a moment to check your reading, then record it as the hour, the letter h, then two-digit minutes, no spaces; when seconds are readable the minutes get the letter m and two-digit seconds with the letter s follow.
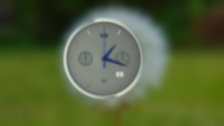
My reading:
1h18
